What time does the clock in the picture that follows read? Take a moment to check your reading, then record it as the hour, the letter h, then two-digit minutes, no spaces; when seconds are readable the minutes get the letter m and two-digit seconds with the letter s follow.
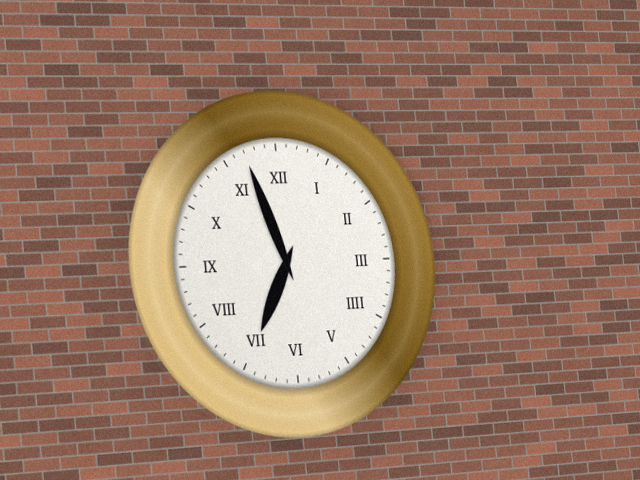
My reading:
6h57
